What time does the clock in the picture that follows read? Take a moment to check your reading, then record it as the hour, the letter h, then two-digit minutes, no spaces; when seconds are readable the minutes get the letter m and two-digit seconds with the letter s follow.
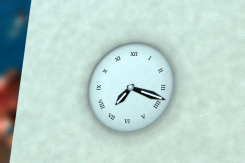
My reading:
7h18
